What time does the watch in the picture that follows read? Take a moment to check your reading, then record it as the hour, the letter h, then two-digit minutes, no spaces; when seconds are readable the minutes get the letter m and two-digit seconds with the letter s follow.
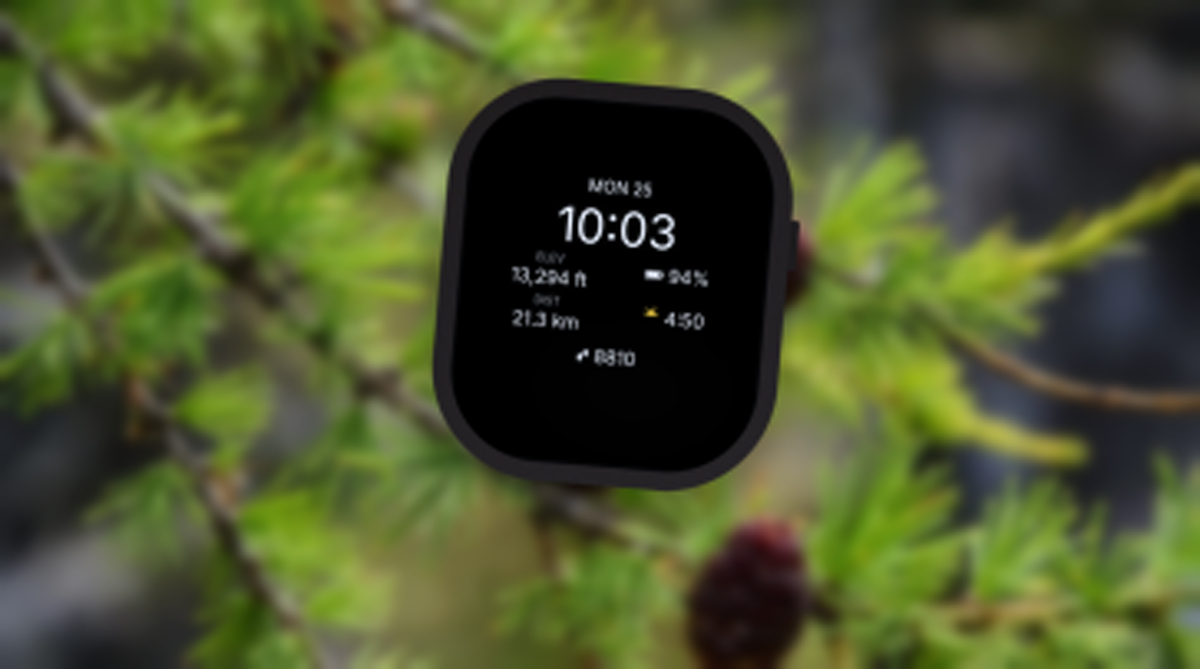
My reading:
10h03
